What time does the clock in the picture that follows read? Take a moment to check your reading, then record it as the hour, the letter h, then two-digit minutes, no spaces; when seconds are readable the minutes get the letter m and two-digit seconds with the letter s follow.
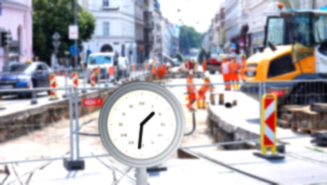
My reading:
1h31
